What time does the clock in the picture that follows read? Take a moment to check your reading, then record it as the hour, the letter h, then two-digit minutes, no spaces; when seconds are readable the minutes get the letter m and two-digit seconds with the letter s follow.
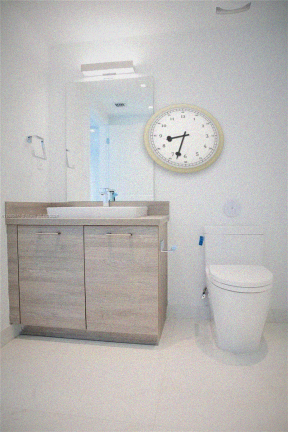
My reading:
8h33
